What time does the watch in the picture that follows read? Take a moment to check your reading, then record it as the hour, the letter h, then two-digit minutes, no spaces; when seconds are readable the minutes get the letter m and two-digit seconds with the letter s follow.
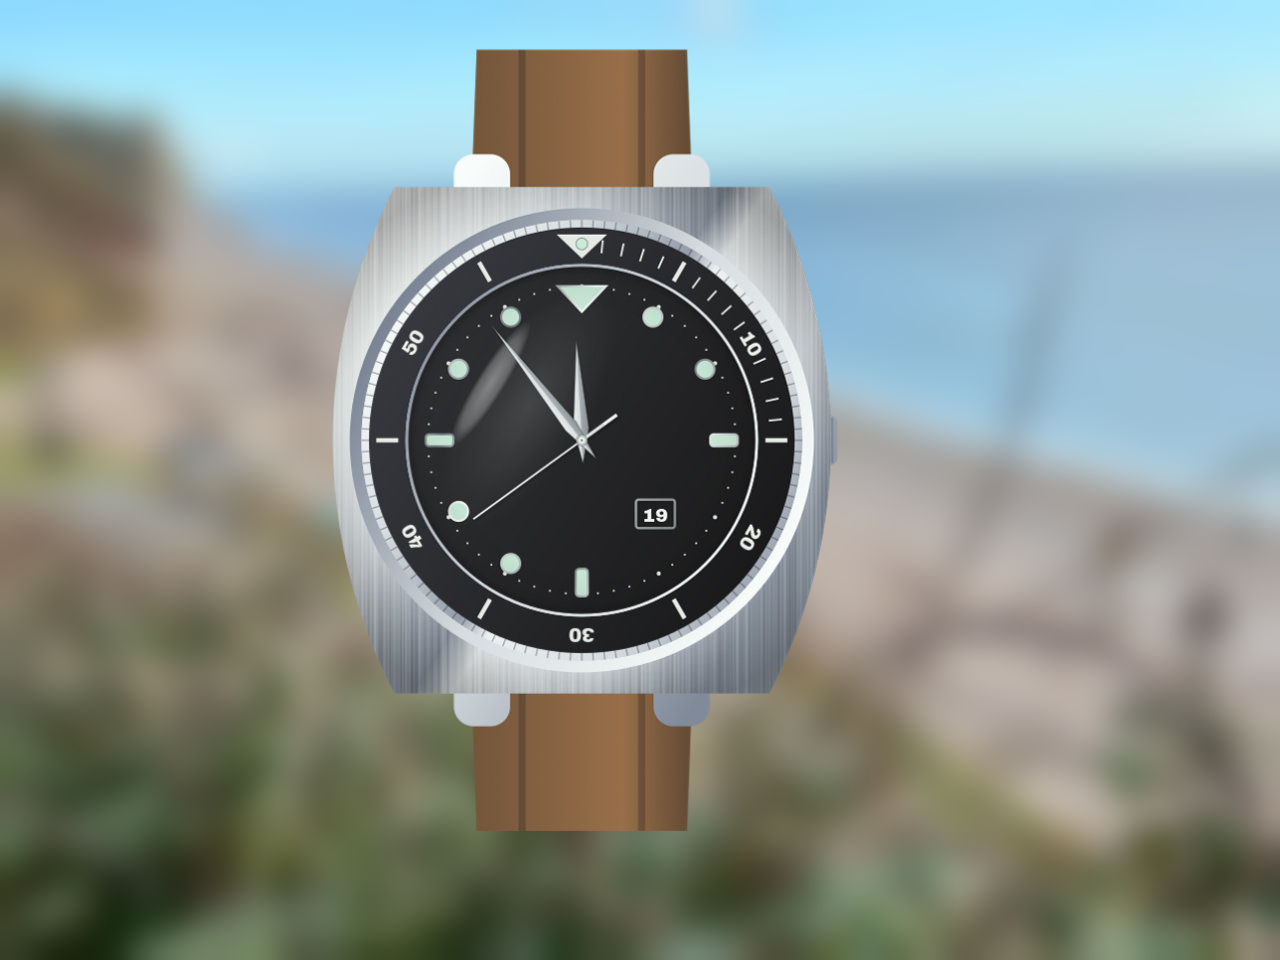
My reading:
11h53m39s
